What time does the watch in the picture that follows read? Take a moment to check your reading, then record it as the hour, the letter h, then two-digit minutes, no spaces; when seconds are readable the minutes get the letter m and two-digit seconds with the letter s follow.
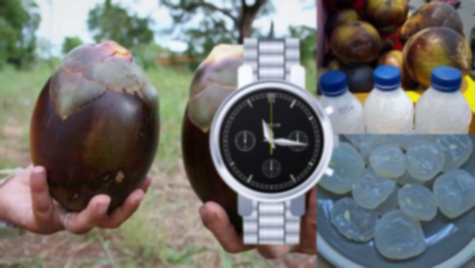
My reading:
11h16
